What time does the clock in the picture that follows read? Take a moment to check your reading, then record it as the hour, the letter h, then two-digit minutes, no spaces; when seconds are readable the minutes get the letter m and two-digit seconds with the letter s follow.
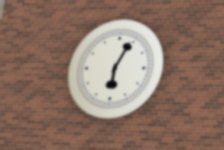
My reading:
6h04
